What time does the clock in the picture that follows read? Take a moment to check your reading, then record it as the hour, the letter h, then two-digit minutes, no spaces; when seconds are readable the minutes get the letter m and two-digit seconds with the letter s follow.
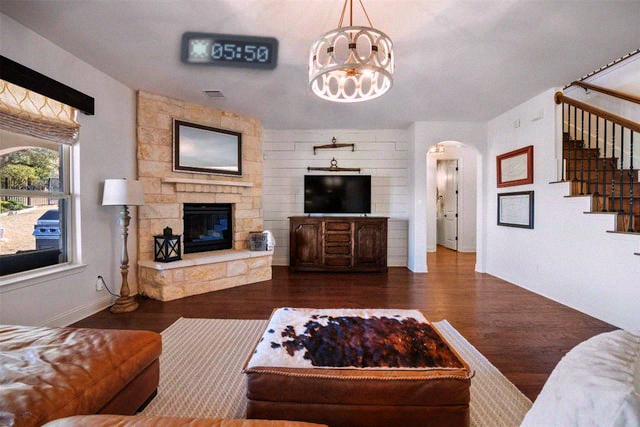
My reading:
5h50
